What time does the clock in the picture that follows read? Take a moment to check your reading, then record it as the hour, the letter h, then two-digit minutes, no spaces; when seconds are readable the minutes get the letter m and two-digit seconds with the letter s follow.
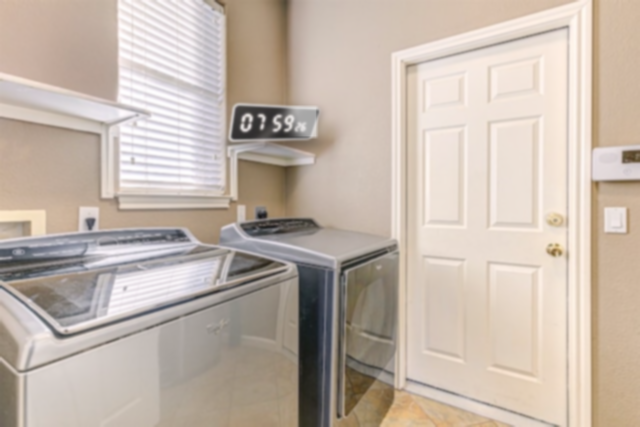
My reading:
7h59
